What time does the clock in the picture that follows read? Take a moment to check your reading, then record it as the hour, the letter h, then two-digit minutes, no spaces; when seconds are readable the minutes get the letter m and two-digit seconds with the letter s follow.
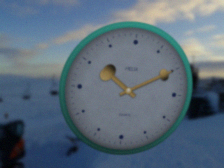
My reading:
10h10
